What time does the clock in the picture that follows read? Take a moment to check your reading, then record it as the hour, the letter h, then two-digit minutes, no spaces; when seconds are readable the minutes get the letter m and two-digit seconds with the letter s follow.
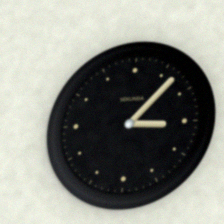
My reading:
3h07
